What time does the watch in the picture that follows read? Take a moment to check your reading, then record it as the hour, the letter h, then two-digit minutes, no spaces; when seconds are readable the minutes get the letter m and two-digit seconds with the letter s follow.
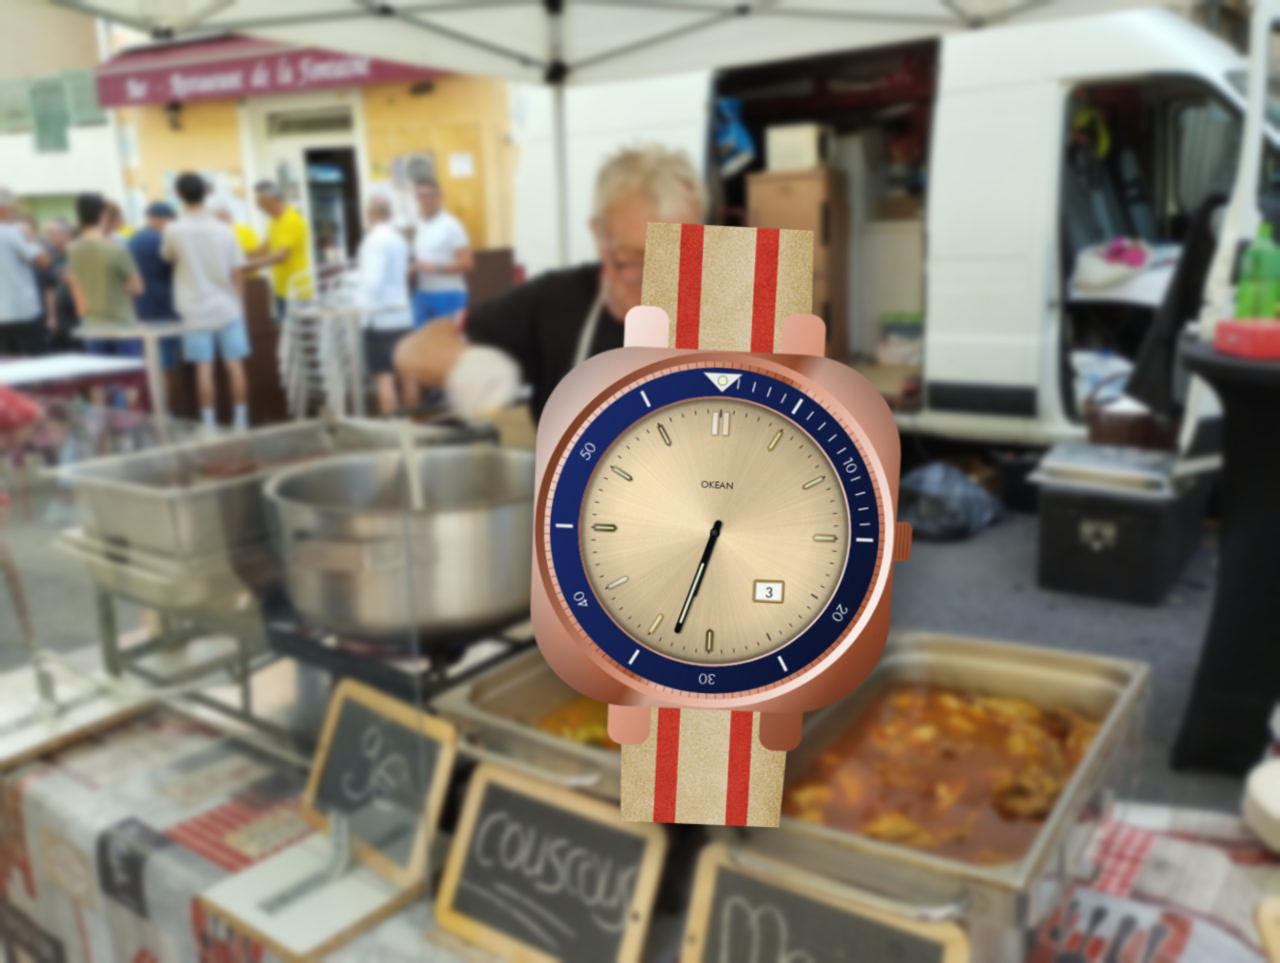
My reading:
6h33
